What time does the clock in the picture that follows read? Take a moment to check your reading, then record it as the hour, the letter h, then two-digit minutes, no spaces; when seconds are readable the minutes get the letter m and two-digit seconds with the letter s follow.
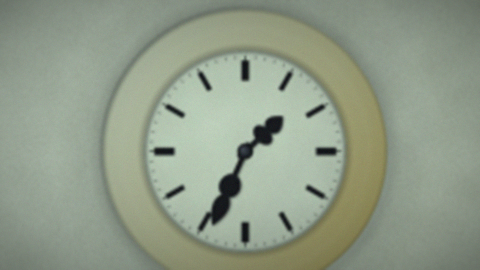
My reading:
1h34
